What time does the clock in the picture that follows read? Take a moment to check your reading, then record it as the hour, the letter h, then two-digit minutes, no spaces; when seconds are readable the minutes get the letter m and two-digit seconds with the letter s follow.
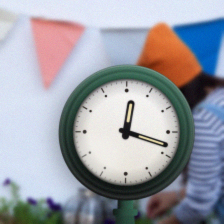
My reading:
12h18
